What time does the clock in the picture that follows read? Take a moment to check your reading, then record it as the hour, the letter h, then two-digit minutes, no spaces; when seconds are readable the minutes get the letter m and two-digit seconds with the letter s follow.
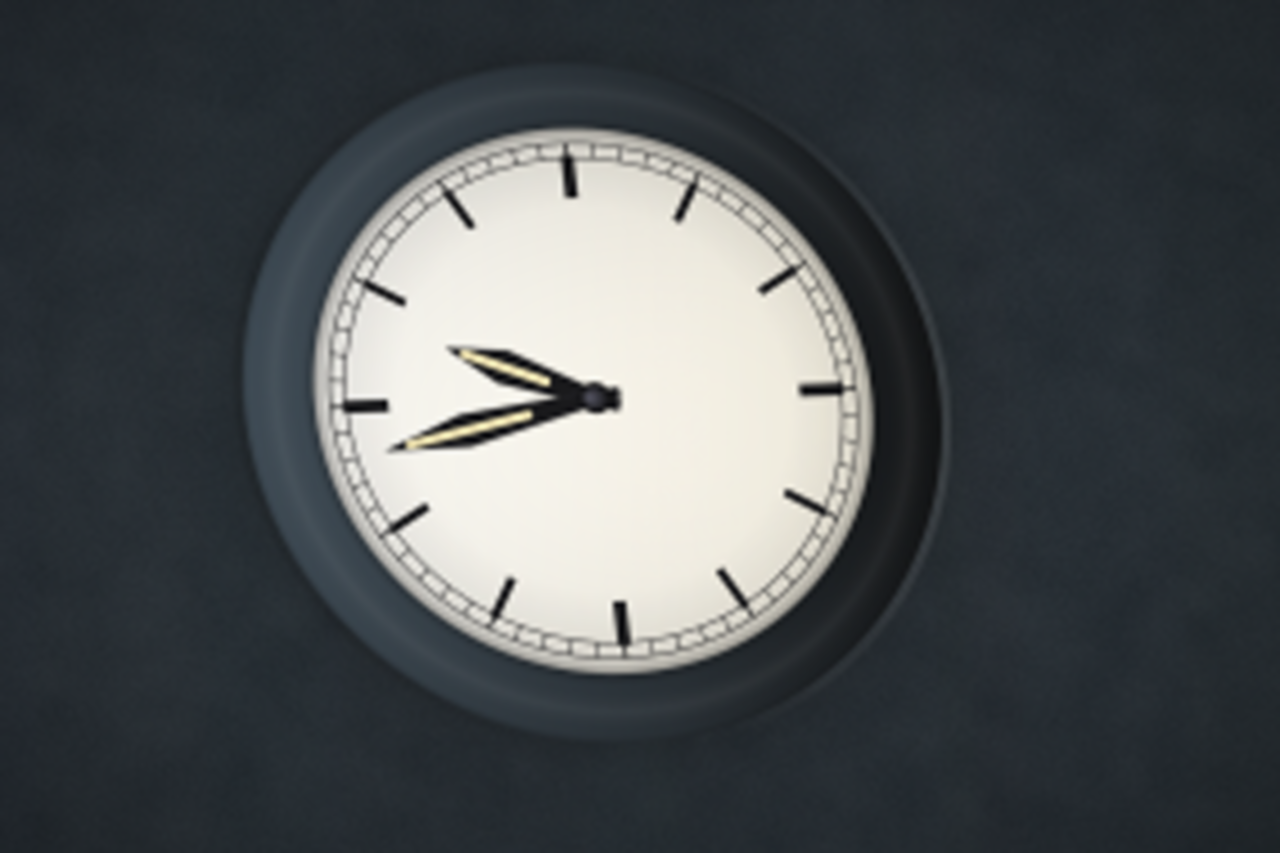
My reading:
9h43
